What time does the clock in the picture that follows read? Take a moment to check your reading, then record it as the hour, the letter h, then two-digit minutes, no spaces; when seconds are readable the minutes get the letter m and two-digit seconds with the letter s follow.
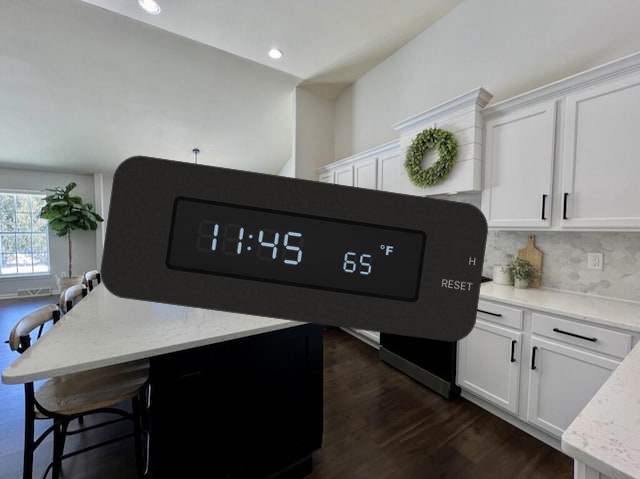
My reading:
11h45
